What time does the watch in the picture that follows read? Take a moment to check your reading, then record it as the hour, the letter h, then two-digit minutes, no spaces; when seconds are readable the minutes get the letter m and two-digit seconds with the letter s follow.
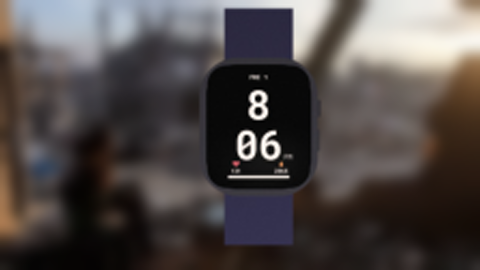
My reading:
8h06
